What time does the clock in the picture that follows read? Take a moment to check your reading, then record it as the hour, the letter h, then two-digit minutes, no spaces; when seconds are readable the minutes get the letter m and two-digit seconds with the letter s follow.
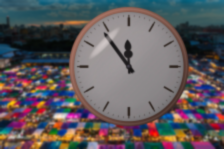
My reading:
11h54
